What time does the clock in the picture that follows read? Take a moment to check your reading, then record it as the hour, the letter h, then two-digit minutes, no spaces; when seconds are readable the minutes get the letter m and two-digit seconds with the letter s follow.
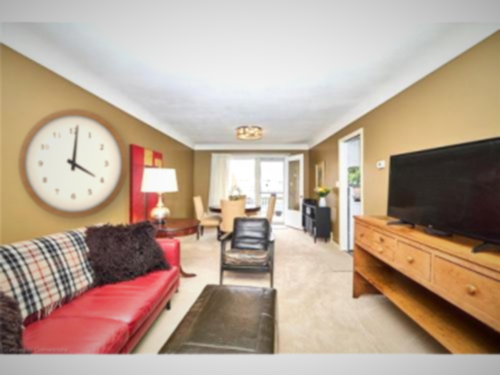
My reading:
4h01
